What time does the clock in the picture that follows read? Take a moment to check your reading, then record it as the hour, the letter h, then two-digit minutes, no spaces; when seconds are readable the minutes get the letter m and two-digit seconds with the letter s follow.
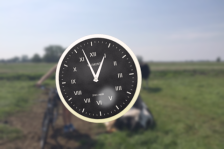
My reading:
12h57
